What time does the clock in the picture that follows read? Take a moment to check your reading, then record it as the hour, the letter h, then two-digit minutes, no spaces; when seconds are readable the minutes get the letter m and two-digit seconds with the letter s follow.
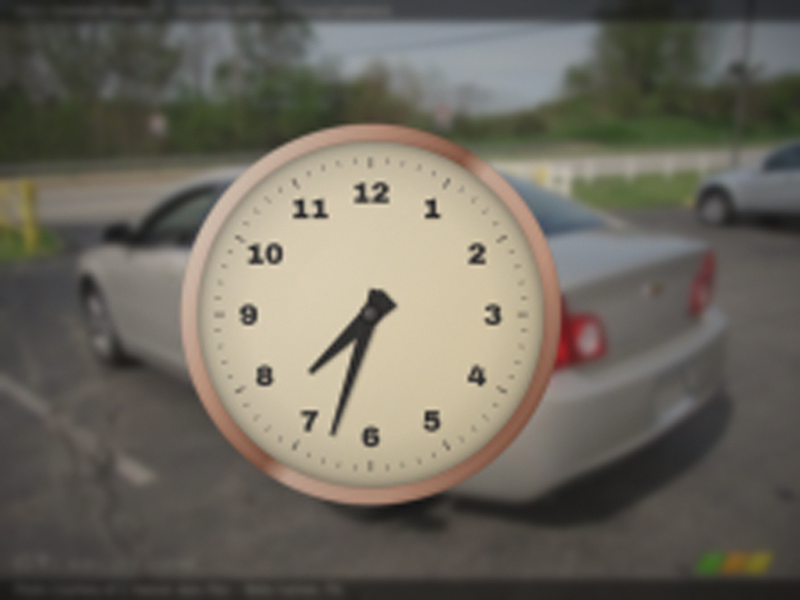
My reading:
7h33
